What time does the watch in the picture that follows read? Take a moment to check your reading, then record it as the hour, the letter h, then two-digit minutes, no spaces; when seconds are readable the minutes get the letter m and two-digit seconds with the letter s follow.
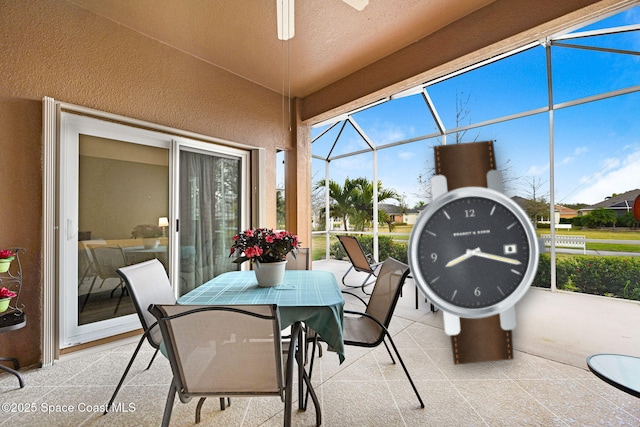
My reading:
8h18
